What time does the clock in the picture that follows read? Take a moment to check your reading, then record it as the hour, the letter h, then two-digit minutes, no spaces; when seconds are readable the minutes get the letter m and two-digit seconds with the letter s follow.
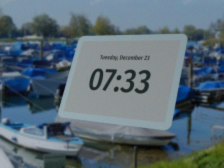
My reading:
7h33
